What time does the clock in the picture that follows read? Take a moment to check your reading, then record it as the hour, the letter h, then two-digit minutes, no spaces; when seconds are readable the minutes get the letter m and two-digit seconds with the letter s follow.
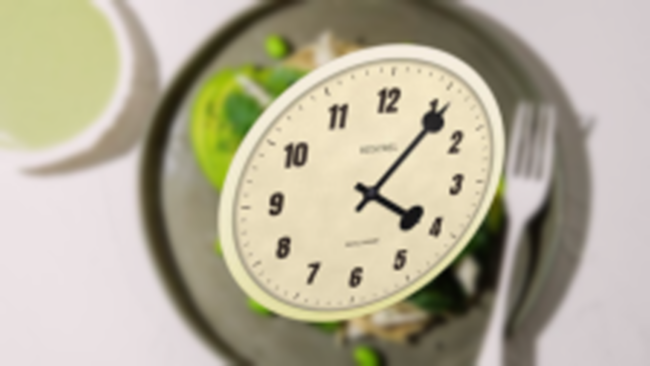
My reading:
4h06
